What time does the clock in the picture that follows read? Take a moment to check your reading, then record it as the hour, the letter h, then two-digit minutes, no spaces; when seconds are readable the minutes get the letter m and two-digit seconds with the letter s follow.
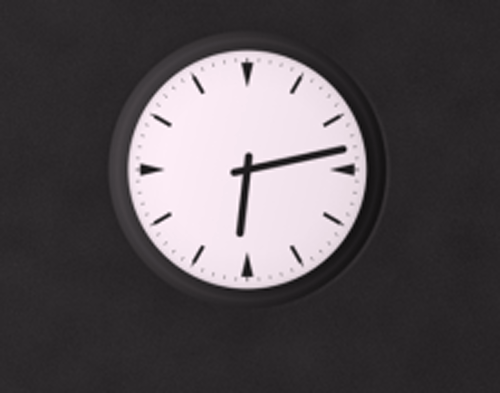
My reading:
6h13
